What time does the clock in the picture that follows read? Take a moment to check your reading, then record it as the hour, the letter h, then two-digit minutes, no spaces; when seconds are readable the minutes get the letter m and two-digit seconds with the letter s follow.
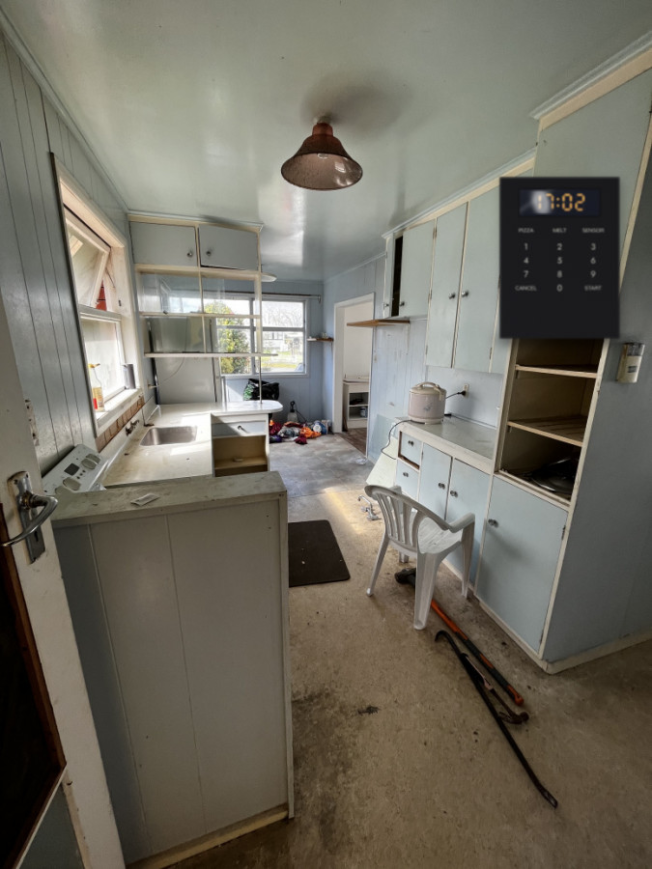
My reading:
17h02
